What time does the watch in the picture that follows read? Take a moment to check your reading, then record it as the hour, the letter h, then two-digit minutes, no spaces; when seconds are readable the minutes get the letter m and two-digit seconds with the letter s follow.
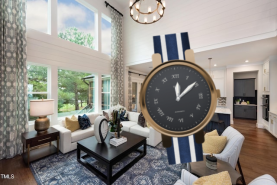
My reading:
12h09
